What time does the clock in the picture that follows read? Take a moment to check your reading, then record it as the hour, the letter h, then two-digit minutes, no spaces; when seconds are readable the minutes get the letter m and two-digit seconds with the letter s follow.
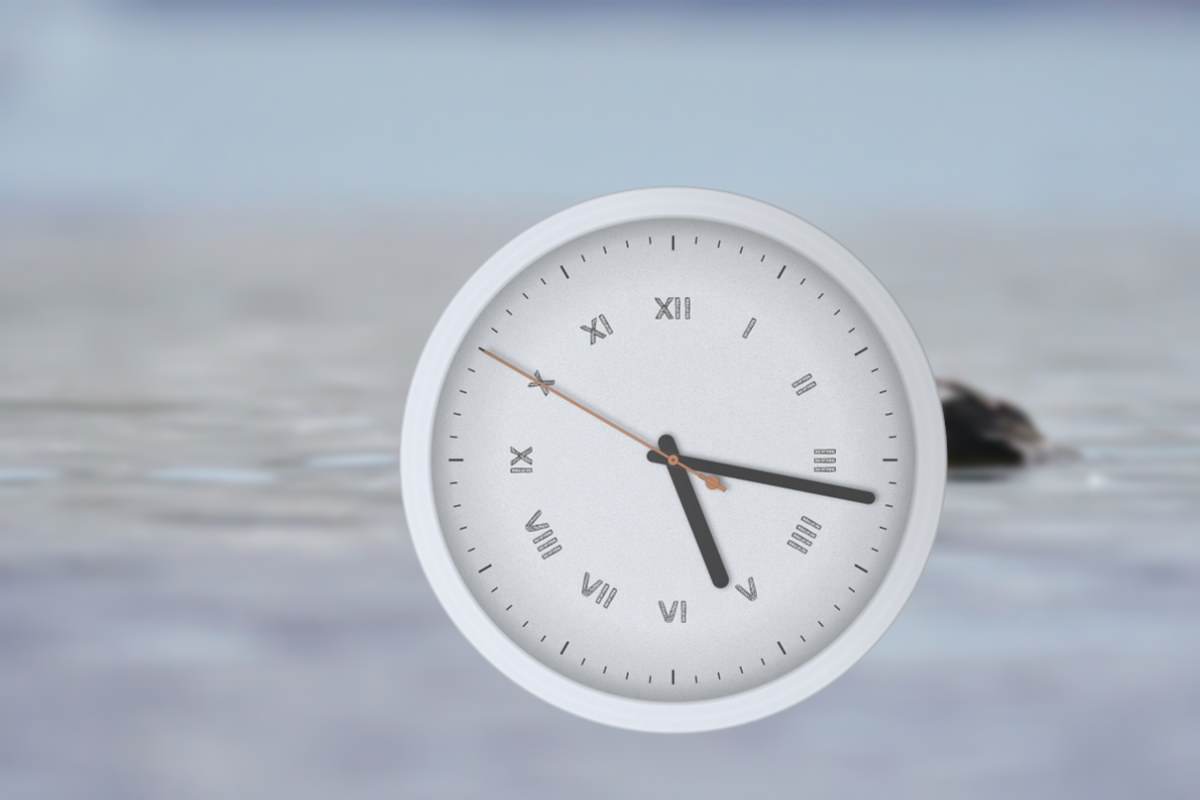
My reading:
5h16m50s
